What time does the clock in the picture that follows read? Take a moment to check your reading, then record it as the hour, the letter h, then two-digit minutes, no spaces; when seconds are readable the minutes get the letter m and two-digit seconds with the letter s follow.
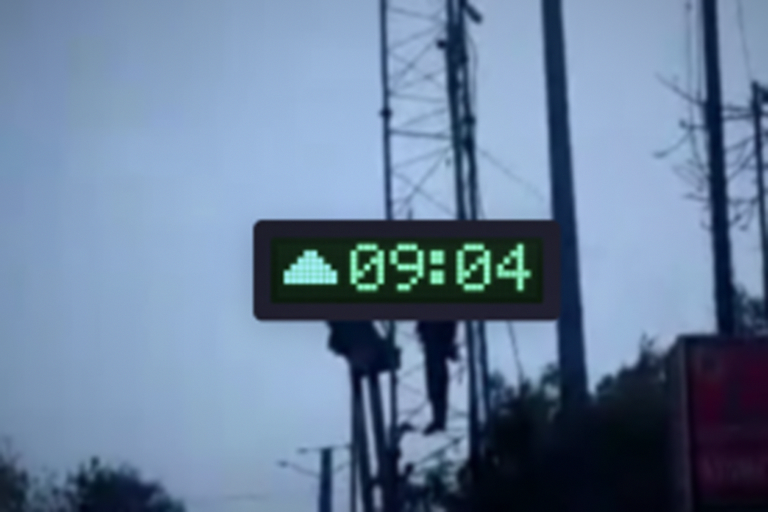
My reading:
9h04
